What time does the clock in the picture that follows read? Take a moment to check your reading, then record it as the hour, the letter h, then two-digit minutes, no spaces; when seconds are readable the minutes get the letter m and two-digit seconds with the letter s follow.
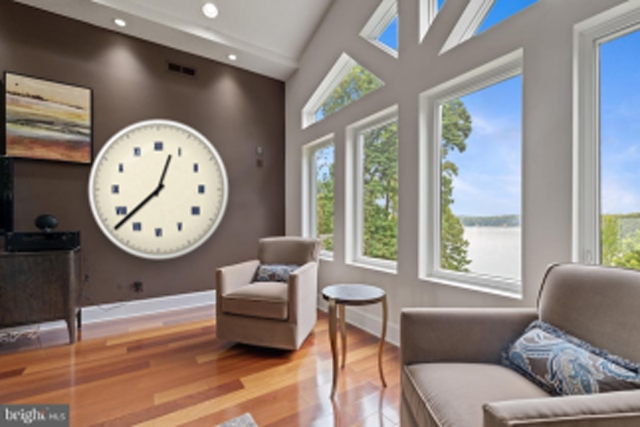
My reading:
12h38
